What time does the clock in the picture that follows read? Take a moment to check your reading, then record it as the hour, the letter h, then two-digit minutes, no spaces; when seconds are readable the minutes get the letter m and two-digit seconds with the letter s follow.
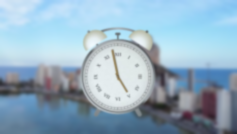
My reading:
4h58
